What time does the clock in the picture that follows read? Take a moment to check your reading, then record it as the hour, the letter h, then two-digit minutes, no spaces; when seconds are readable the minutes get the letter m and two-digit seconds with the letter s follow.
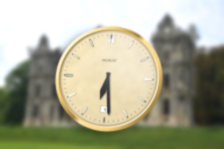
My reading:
6h29
